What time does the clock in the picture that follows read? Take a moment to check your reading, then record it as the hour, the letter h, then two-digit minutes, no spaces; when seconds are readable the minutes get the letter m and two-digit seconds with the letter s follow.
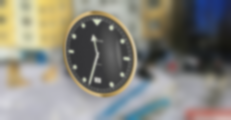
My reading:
11h33
